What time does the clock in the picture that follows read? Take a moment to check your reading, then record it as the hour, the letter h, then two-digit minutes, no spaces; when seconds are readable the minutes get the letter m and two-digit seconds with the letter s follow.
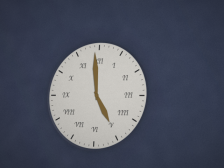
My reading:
4h59
